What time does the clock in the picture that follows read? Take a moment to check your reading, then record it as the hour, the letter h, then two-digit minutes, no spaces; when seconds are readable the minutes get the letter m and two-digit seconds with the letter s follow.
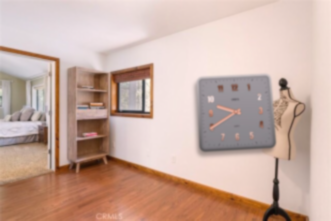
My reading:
9h40
